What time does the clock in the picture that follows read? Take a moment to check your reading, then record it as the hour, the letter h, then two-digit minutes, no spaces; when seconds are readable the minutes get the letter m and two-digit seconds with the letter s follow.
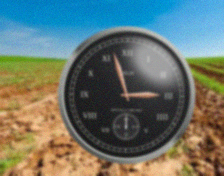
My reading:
2h57
